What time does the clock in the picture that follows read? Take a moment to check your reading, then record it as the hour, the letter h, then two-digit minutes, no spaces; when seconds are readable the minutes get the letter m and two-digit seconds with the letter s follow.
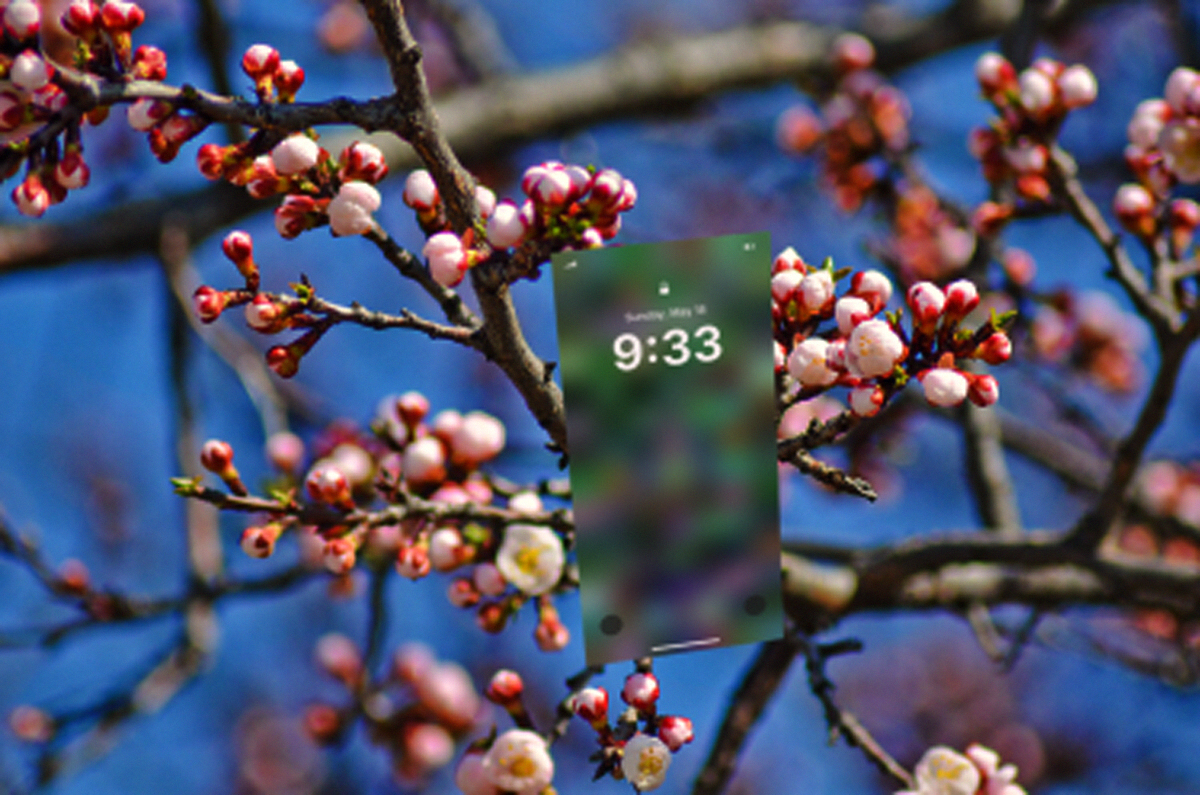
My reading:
9h33
